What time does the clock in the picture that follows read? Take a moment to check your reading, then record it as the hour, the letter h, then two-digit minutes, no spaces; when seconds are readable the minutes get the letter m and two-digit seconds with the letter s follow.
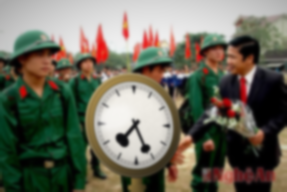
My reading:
7h26
